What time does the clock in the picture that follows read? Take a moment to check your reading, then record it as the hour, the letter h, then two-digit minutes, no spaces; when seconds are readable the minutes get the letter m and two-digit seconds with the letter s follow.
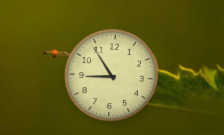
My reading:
8h54
